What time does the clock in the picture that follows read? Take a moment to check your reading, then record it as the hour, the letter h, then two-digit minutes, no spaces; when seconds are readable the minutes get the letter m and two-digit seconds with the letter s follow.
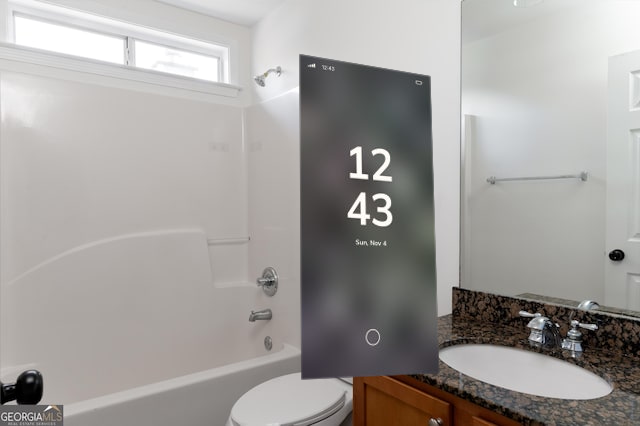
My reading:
12h43
